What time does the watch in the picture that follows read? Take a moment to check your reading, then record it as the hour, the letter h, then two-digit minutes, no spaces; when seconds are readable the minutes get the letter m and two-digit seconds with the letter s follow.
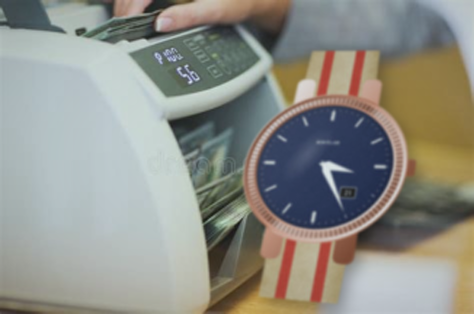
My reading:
3h25
